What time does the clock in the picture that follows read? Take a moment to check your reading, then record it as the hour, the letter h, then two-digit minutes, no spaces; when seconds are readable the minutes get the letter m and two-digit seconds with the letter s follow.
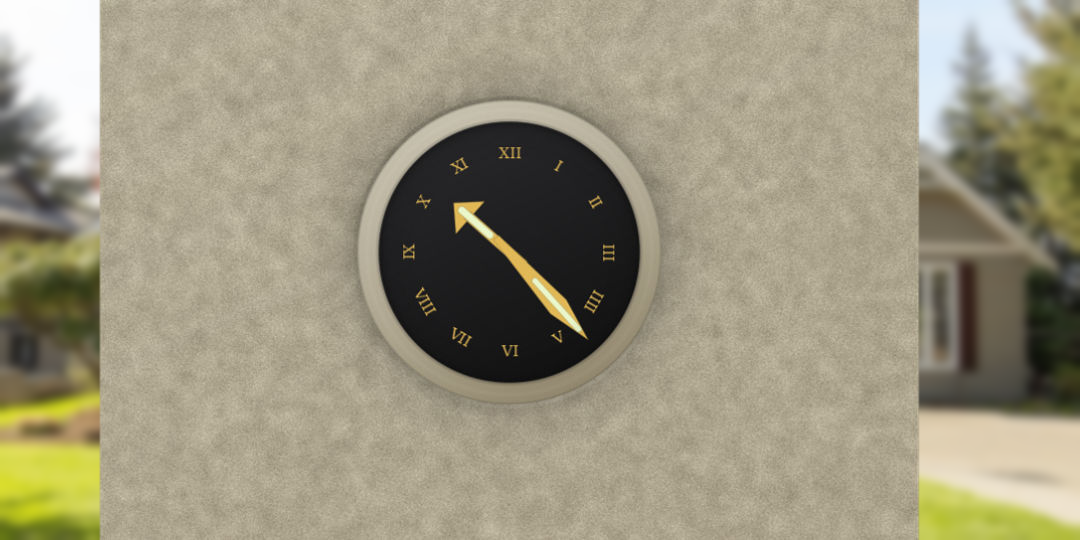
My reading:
10h23
